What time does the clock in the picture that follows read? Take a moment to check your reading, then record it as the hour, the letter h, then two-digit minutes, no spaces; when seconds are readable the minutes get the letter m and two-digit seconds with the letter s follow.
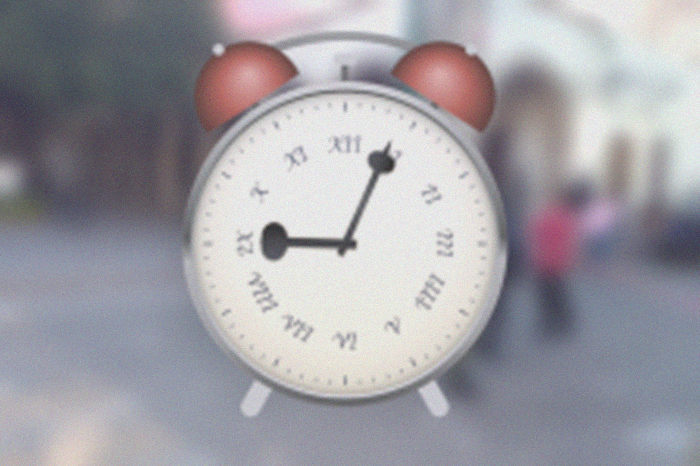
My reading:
9h04
